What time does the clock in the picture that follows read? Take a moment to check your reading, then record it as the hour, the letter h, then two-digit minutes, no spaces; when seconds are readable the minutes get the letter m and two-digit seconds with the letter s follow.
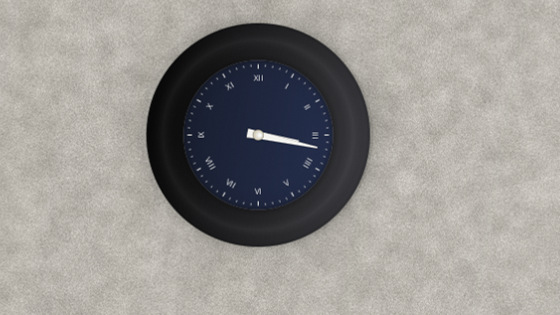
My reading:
3h17
